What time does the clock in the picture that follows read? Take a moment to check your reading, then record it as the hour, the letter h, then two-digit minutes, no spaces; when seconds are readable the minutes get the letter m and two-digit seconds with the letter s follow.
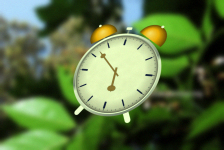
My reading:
5h52
